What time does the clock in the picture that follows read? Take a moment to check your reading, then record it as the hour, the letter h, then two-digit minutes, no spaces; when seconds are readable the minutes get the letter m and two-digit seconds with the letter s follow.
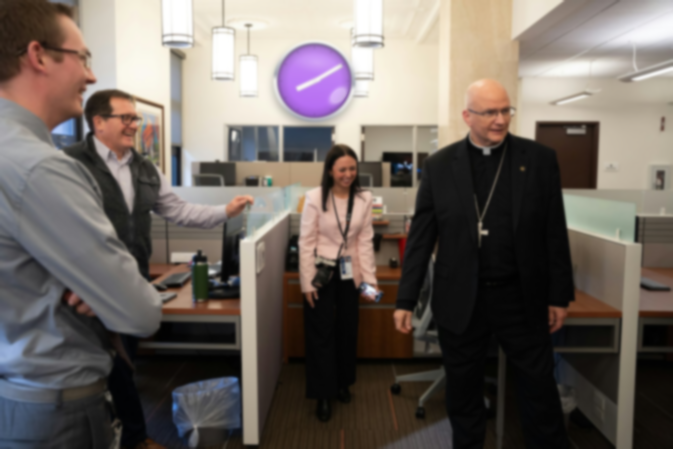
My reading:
8h10
